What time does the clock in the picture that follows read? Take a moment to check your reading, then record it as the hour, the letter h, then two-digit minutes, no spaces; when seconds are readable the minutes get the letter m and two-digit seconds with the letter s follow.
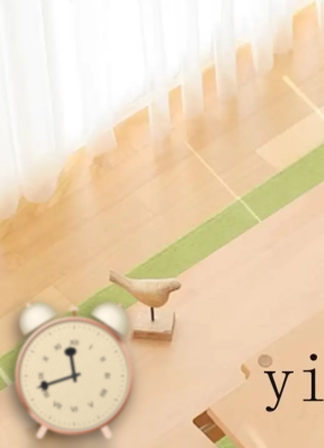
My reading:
11h42
